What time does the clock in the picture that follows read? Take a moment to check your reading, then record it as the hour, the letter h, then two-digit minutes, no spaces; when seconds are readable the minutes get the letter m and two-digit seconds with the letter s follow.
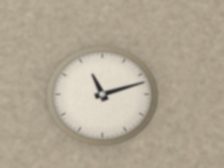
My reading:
11h12
